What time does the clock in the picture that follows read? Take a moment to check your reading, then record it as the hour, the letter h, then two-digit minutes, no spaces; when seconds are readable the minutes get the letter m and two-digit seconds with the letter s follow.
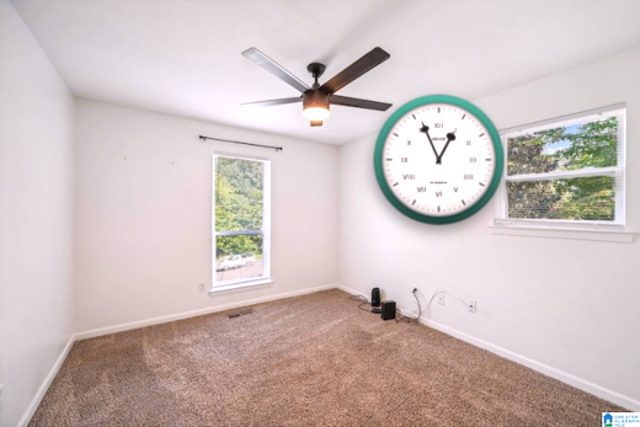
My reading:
12h56
